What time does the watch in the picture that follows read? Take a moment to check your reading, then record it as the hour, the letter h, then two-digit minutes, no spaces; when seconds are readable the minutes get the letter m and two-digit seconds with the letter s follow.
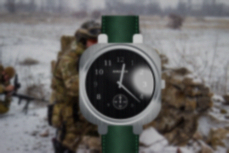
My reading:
12h22
